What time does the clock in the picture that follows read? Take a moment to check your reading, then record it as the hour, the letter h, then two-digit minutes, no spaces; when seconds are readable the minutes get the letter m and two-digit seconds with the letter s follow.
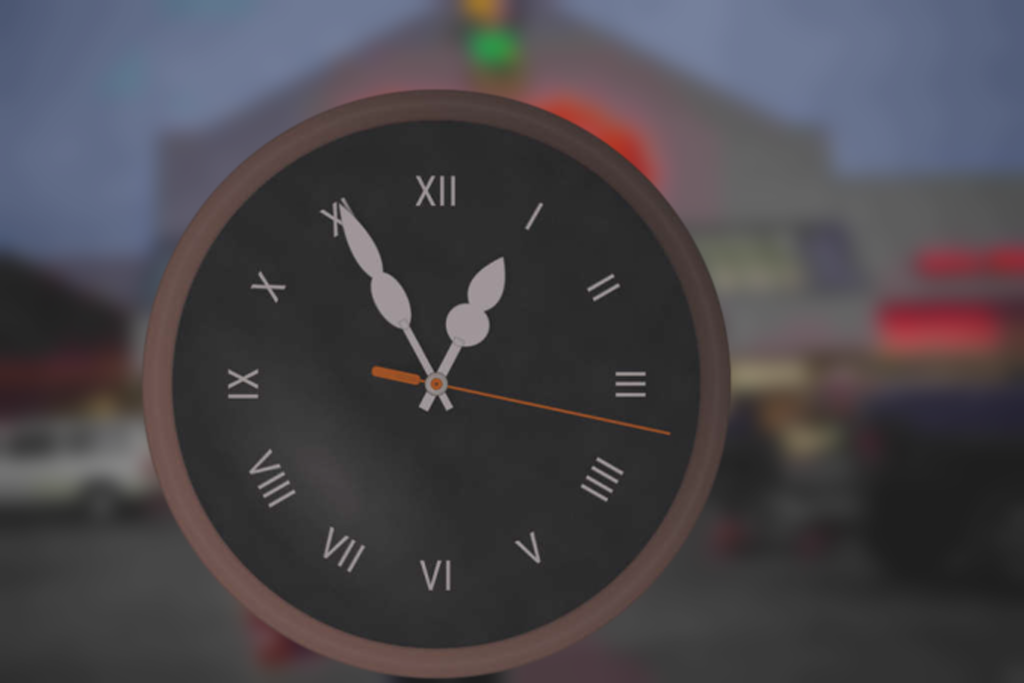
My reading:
12h55m17s
